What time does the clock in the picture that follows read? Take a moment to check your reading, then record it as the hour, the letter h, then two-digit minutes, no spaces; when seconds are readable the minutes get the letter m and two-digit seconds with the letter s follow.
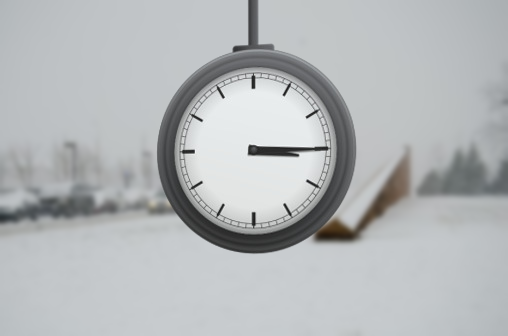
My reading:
3h15
